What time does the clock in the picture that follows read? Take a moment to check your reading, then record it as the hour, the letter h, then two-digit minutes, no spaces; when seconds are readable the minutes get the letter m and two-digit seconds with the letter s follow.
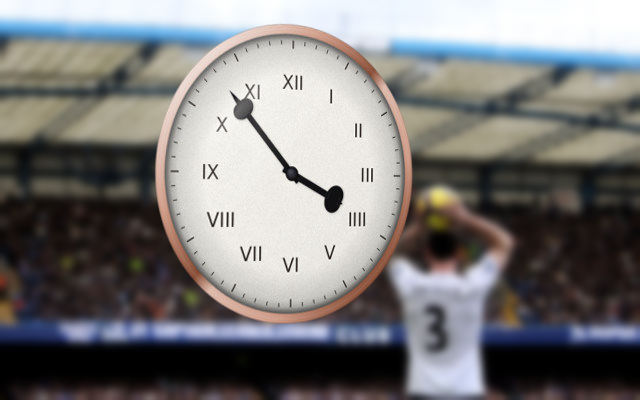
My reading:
3h53
